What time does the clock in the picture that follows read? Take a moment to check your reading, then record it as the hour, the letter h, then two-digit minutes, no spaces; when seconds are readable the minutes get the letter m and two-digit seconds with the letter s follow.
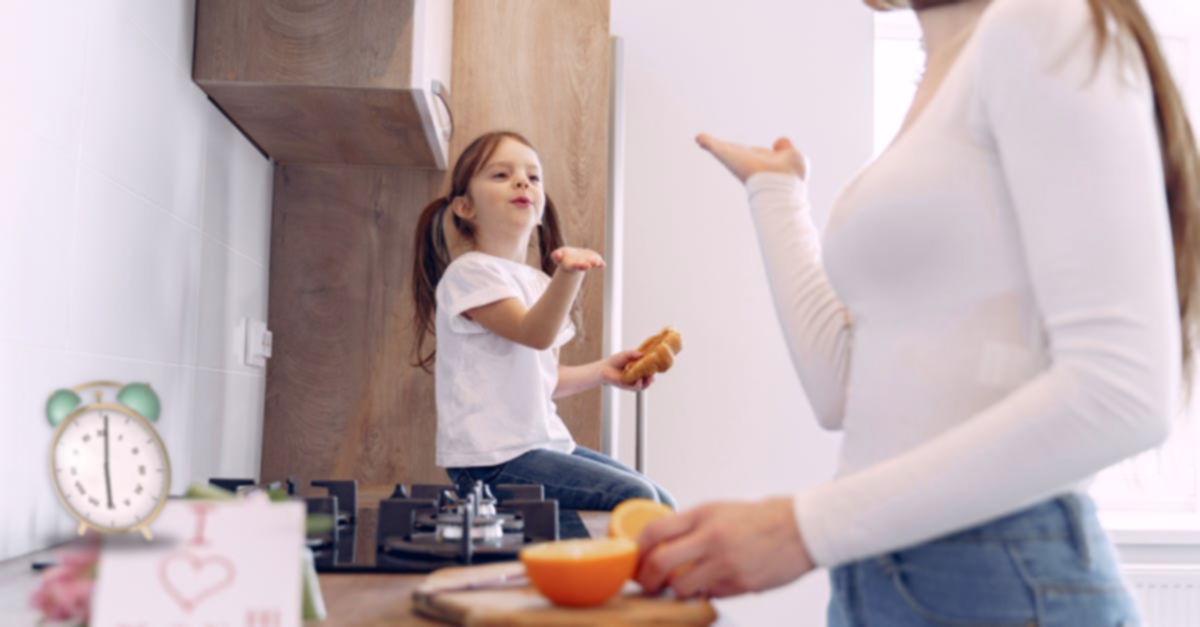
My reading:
6h01
